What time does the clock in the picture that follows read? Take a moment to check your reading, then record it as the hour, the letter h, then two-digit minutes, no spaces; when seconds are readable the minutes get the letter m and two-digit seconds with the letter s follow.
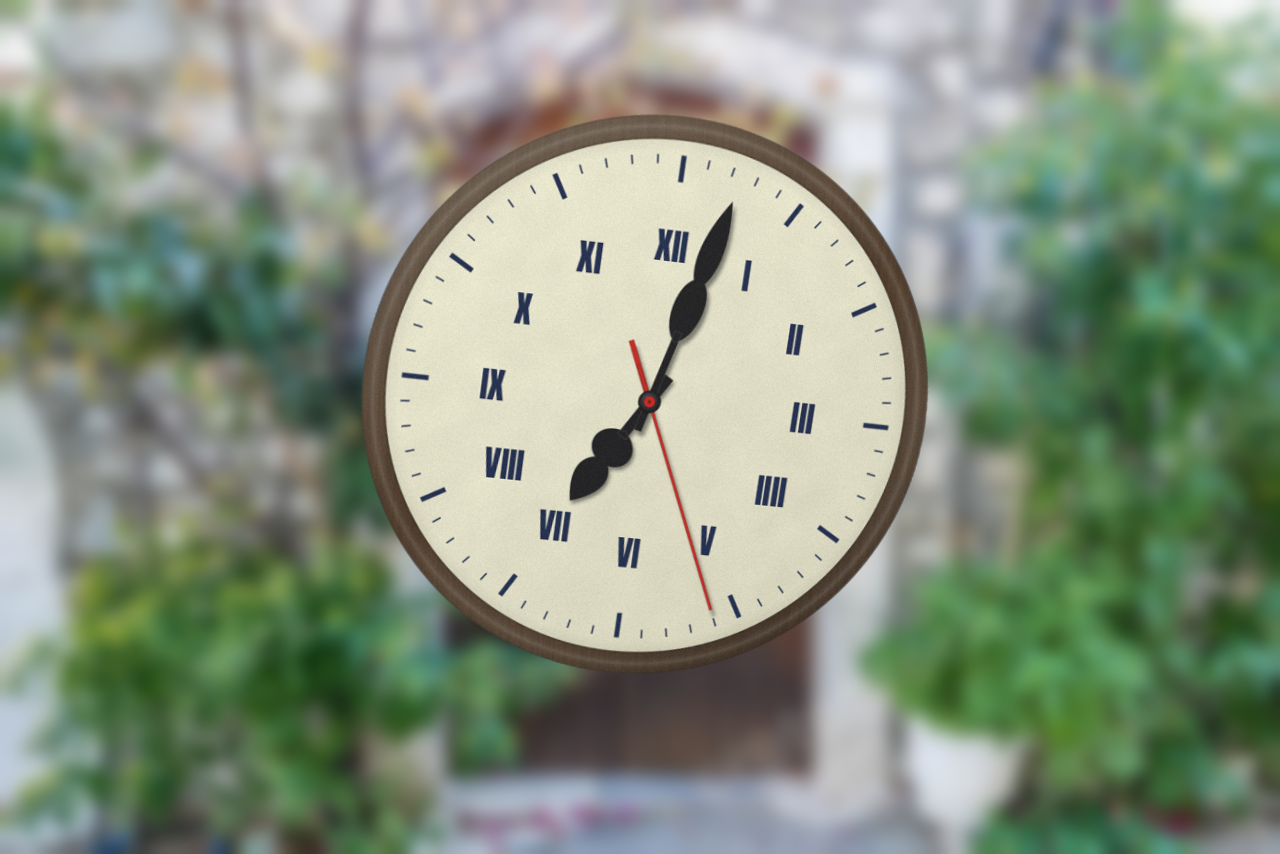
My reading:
7h02m26s
